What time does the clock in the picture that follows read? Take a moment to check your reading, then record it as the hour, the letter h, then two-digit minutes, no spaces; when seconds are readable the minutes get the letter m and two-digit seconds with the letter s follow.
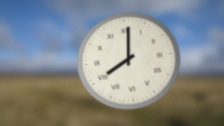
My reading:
8h01
